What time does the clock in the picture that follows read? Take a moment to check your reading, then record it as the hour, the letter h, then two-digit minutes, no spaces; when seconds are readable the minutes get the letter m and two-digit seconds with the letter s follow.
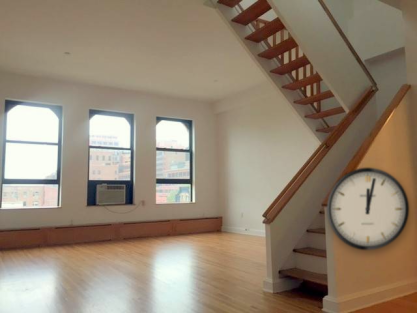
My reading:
12h02
